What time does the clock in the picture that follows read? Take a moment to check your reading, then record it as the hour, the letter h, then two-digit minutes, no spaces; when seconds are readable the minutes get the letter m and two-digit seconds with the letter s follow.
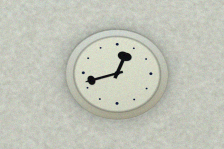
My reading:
12h42
